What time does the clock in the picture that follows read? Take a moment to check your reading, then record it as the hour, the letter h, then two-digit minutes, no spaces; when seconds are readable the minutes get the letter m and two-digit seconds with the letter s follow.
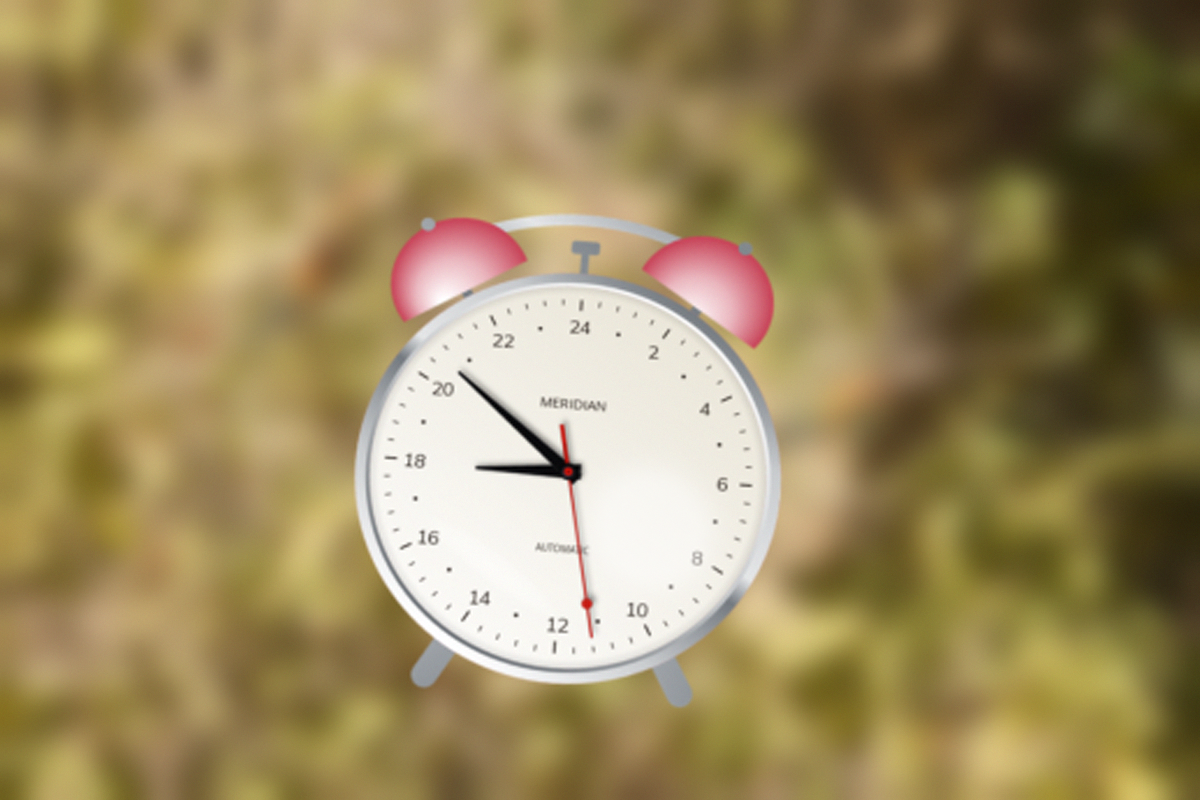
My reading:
17h51m28s
